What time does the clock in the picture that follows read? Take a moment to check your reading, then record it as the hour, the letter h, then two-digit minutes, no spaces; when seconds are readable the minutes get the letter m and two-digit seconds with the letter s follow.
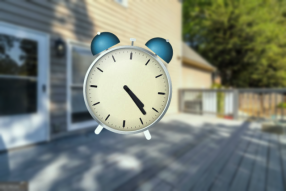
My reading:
4h23
